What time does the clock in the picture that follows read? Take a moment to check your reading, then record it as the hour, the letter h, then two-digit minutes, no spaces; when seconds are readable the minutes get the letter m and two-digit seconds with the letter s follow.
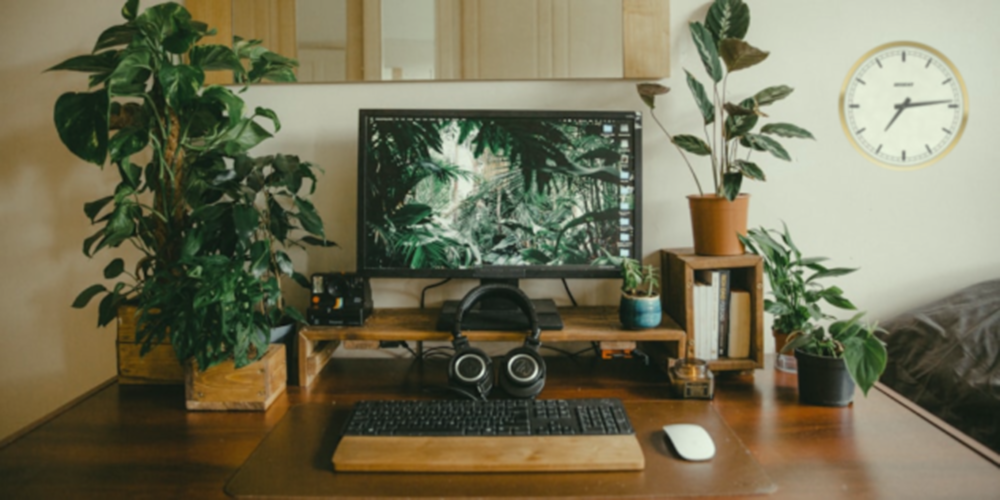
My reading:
7h14
